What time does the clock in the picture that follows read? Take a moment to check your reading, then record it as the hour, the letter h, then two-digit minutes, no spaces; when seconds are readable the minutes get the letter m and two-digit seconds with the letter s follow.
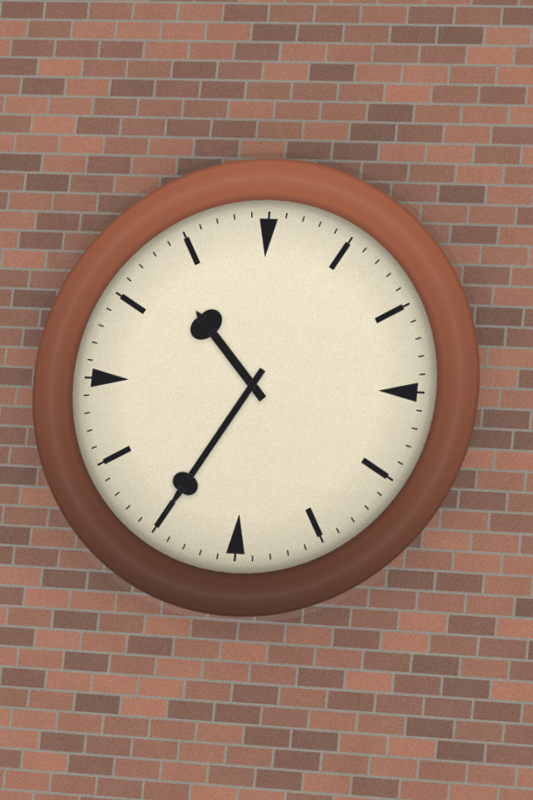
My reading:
10h35
